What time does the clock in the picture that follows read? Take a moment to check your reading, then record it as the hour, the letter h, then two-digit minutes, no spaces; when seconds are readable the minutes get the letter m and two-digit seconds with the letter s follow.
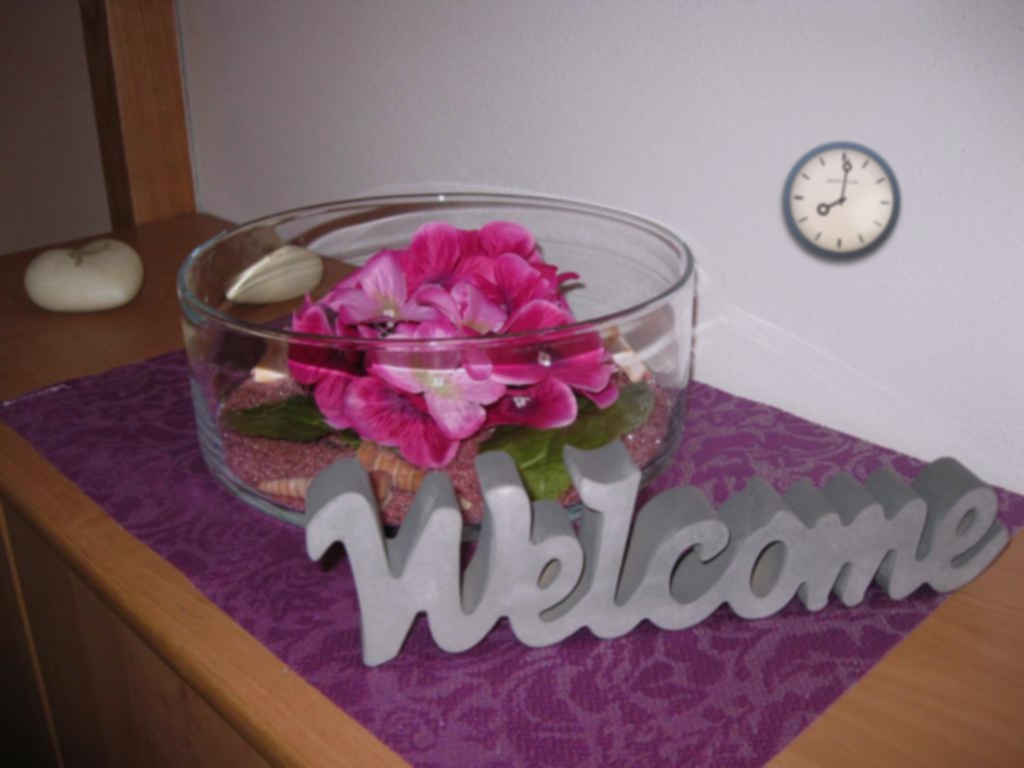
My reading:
8h01
